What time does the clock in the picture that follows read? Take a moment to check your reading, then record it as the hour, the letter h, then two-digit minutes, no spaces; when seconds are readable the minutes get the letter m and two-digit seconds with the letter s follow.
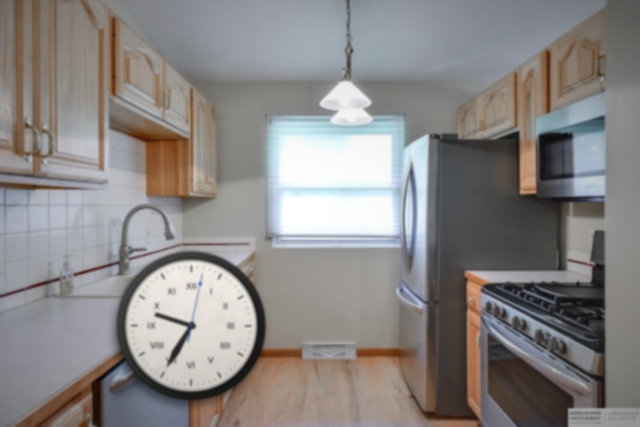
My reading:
9h35m02s
